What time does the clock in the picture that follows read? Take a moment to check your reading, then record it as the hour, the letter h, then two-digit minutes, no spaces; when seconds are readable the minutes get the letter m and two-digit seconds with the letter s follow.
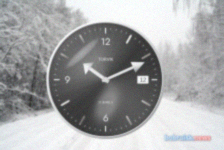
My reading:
10h11
